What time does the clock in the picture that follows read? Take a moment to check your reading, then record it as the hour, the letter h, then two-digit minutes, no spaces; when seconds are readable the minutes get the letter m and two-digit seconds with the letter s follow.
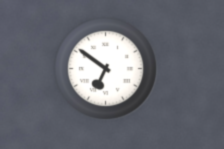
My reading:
6h51
